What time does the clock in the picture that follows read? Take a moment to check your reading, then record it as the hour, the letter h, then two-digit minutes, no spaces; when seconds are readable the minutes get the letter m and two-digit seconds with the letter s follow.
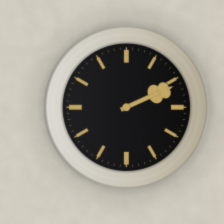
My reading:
2h11
